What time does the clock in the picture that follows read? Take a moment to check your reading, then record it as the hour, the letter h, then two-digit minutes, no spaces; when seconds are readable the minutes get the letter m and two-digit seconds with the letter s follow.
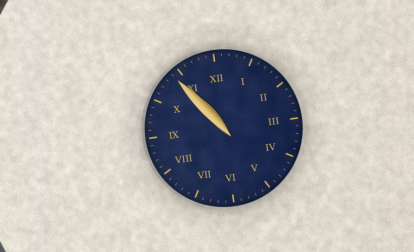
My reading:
10h54
